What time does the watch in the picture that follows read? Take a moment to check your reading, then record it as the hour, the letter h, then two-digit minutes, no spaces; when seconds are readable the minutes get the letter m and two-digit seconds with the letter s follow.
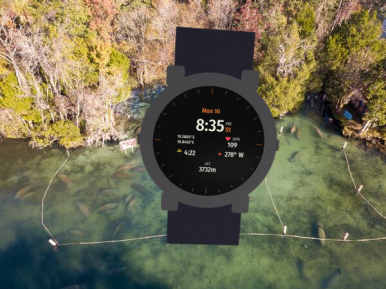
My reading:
8h35
